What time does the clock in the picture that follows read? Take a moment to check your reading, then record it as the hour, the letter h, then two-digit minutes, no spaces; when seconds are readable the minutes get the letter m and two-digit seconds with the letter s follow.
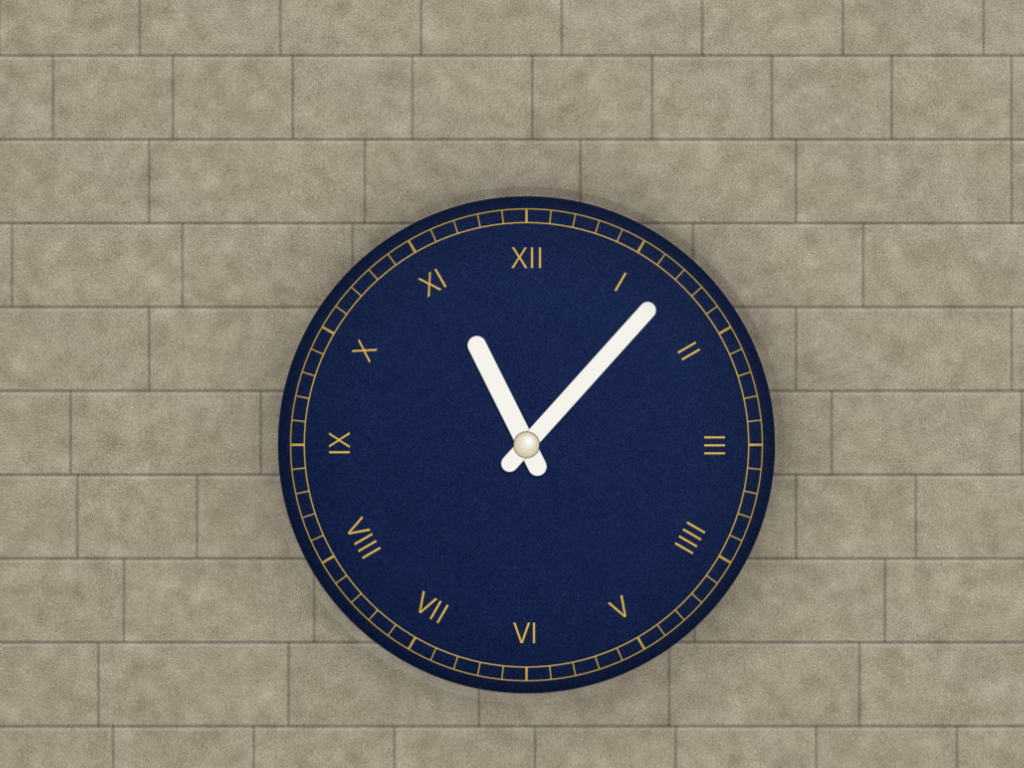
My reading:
11h07
